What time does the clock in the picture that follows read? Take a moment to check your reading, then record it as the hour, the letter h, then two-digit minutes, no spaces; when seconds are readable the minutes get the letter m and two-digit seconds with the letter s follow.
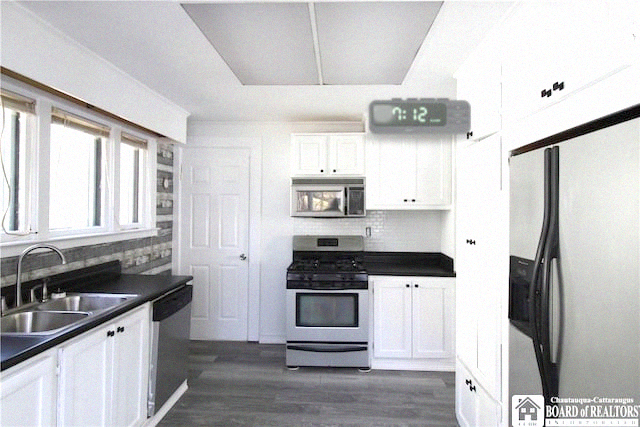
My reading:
7h12
